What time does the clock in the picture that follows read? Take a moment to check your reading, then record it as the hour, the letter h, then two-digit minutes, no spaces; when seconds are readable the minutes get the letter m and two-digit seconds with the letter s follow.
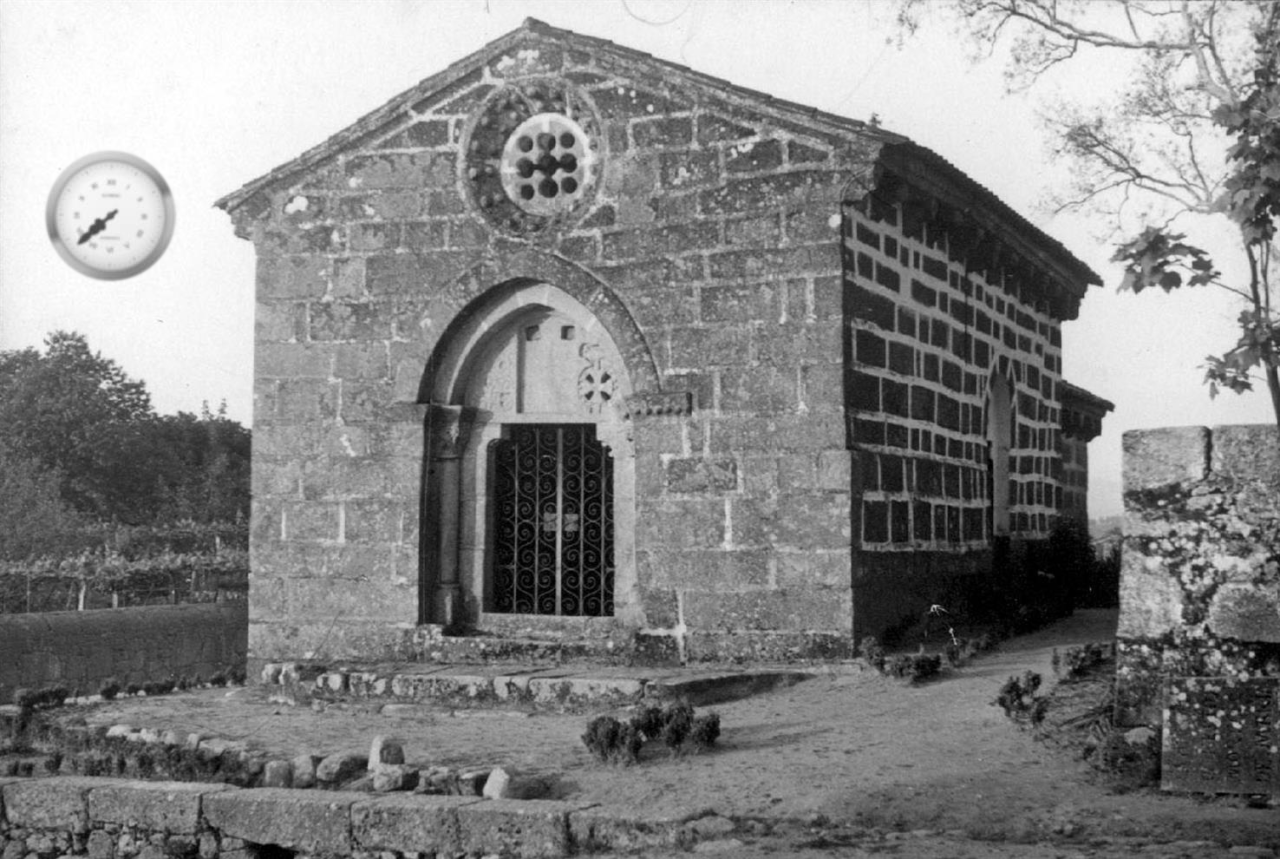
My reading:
7h38
